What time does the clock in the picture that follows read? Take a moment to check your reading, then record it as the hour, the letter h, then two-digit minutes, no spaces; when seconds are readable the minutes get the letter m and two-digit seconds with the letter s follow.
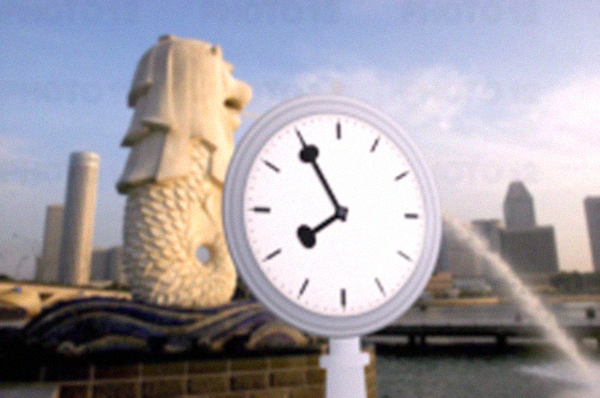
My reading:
7h55
